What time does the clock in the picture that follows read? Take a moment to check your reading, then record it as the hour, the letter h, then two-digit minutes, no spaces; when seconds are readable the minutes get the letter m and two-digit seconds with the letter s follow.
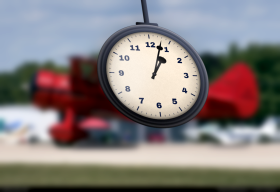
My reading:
1h03
